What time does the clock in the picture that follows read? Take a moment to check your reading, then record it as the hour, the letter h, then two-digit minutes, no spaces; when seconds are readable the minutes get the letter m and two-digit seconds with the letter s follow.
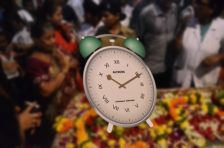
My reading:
10h11
